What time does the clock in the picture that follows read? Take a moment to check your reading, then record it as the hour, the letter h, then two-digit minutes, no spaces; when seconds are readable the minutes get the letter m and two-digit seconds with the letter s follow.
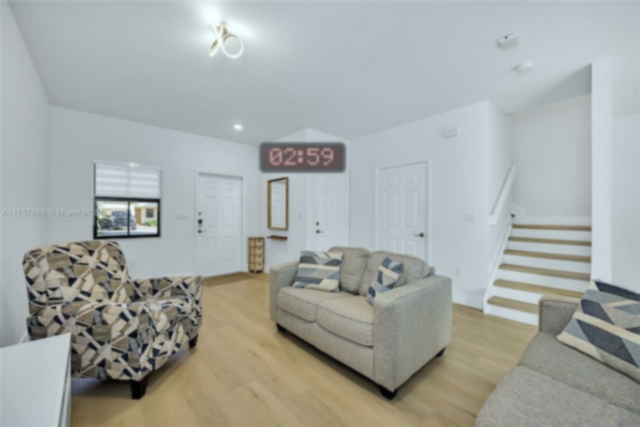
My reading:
2h59
